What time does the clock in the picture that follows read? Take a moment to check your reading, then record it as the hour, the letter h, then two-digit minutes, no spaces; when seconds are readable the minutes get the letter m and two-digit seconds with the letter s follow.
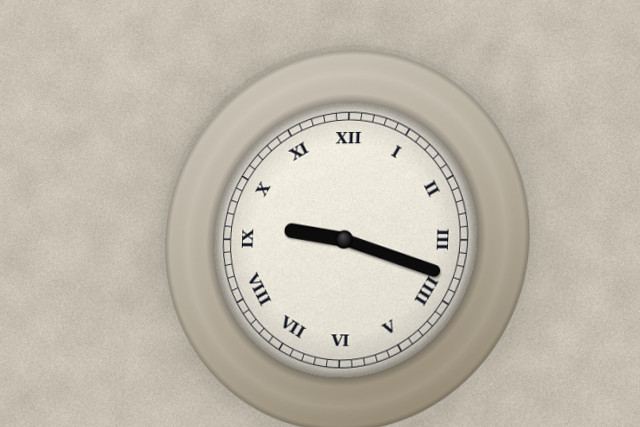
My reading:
9h18
